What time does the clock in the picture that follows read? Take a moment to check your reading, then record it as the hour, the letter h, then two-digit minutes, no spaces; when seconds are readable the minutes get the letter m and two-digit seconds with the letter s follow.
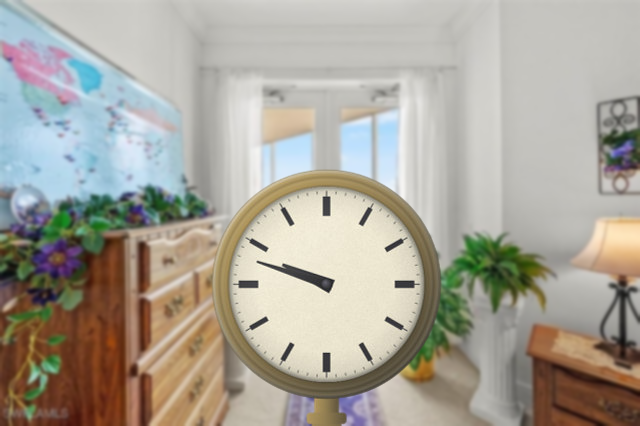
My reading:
9h48
